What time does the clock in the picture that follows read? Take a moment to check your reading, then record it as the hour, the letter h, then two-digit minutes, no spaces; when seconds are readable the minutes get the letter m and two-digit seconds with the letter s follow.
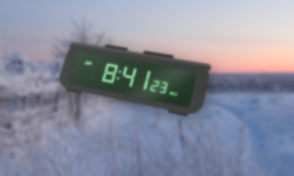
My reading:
8h41
